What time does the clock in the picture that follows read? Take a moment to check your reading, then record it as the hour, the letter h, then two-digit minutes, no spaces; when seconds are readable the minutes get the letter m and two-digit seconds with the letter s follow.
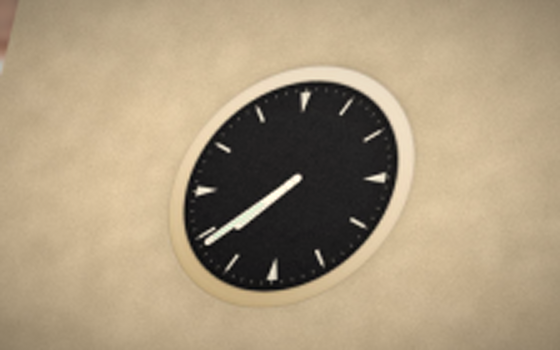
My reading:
7h39
